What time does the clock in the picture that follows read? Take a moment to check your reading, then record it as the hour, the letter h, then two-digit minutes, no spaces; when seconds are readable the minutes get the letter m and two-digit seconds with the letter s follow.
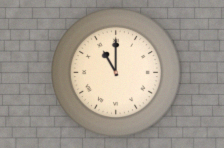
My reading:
11h00
